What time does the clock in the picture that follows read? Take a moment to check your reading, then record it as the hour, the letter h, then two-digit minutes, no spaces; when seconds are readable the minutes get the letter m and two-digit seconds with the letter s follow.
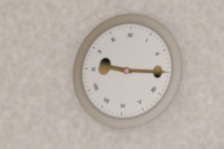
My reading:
9h15
